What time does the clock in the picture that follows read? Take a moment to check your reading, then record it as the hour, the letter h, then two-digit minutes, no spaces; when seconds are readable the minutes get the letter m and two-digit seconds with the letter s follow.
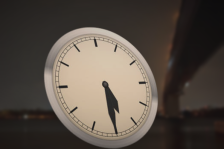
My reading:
5h30
